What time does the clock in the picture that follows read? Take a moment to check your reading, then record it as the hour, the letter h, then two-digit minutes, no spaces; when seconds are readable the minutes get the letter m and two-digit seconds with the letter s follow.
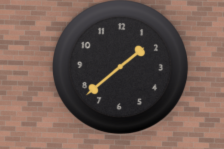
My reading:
1h38
